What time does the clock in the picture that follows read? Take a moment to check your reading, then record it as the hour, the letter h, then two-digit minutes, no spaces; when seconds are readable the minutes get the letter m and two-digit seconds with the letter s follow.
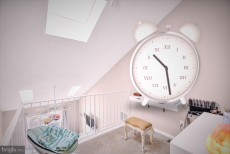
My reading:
10h28
